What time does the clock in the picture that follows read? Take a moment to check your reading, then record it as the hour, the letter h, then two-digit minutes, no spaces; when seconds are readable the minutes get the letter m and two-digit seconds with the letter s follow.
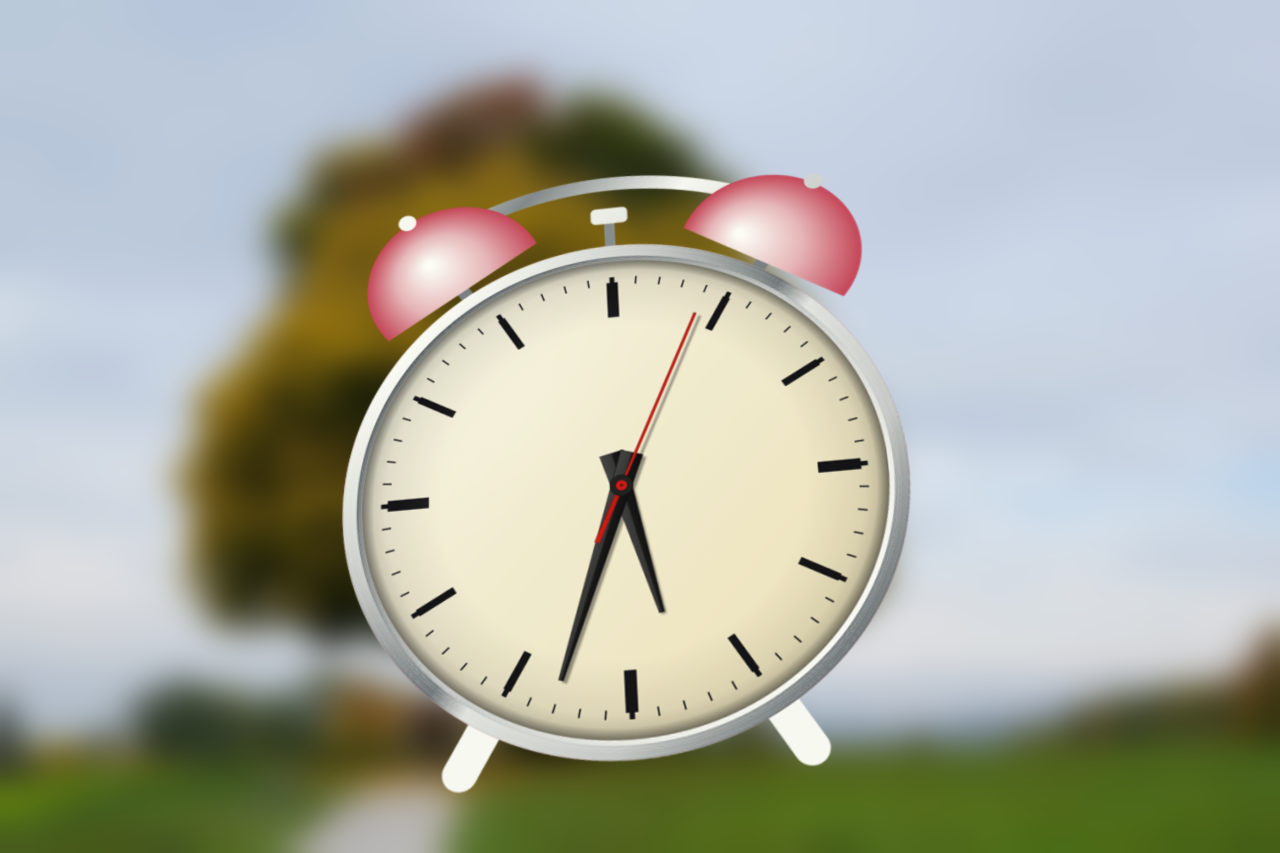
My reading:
5h33m04s
